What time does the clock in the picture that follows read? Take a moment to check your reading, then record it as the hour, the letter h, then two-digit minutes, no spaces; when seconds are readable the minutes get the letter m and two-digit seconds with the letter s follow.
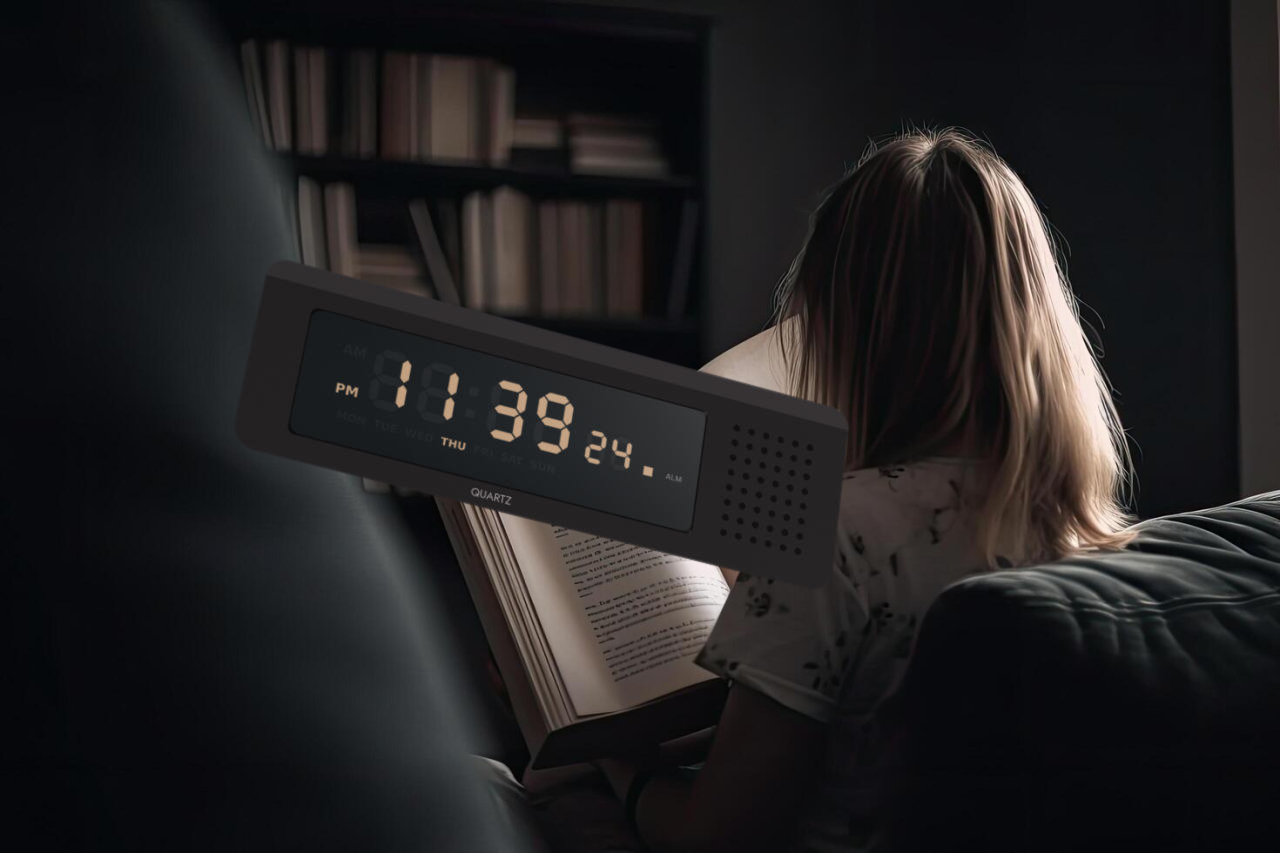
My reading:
11h39m24s
